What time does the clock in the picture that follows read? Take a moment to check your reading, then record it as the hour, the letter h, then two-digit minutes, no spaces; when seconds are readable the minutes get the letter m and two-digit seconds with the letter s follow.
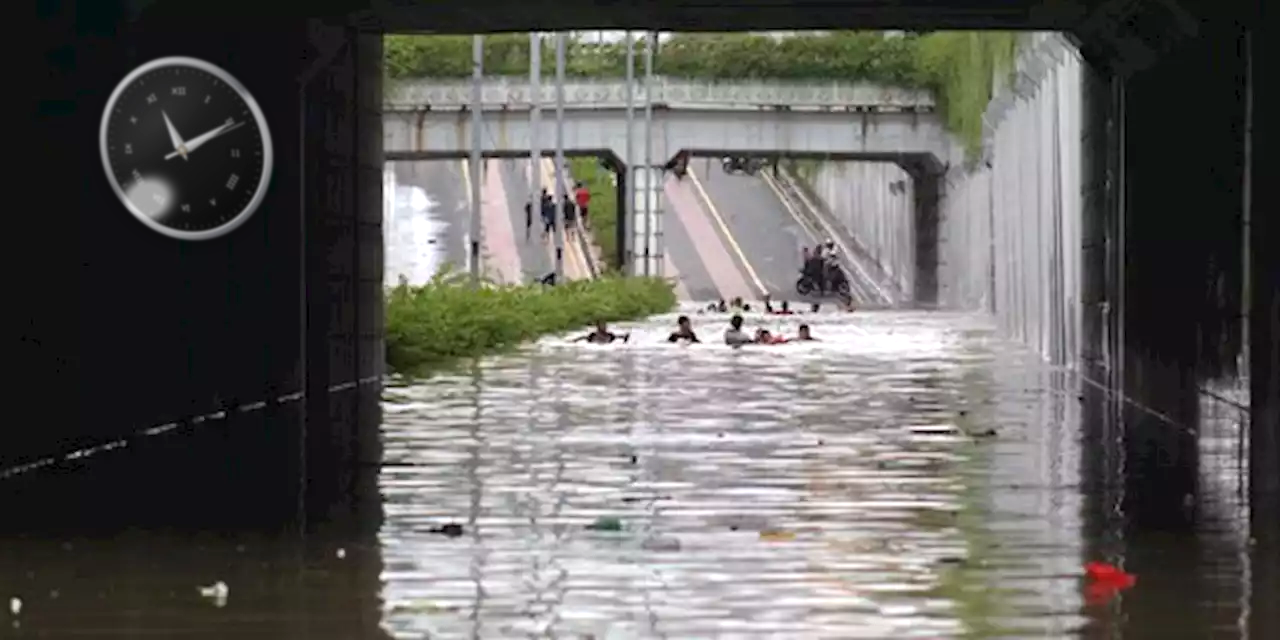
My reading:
11h10m11s
